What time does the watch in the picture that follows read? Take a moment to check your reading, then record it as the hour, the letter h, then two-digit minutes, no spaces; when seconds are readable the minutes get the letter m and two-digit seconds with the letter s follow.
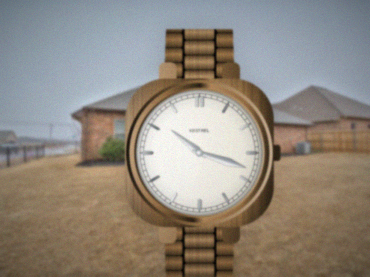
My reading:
10h18
